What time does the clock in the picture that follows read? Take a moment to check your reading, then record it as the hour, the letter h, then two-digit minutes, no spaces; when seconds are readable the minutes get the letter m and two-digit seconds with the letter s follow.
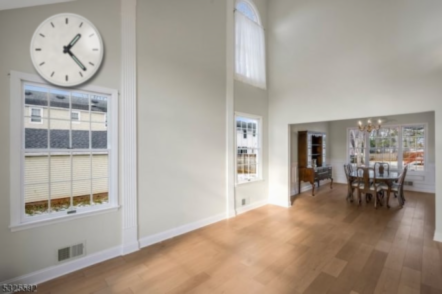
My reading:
1h23
